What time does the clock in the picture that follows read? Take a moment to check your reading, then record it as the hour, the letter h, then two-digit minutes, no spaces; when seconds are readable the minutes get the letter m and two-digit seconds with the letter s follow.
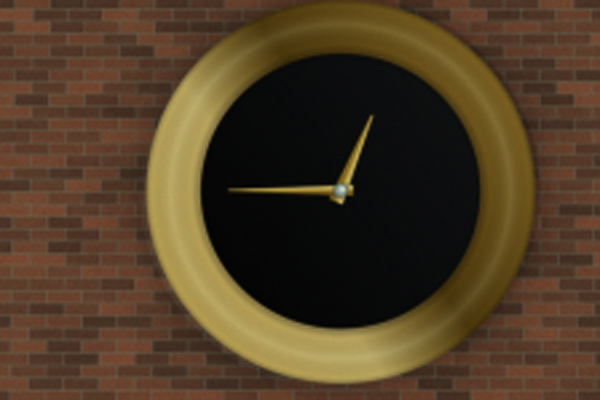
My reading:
12h45
